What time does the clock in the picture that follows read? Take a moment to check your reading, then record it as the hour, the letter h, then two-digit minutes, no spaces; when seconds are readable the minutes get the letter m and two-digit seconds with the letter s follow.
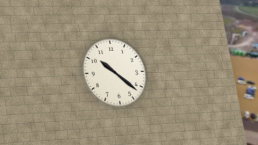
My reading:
10h22
